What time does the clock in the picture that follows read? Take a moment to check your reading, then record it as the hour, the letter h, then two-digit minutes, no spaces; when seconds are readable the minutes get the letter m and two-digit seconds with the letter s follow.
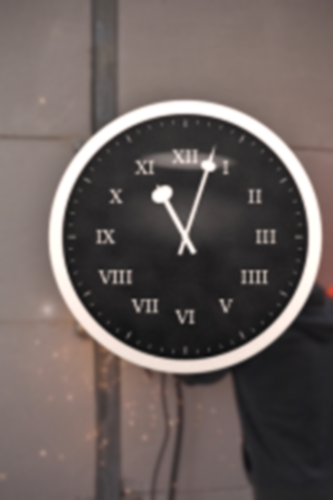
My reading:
11h03
